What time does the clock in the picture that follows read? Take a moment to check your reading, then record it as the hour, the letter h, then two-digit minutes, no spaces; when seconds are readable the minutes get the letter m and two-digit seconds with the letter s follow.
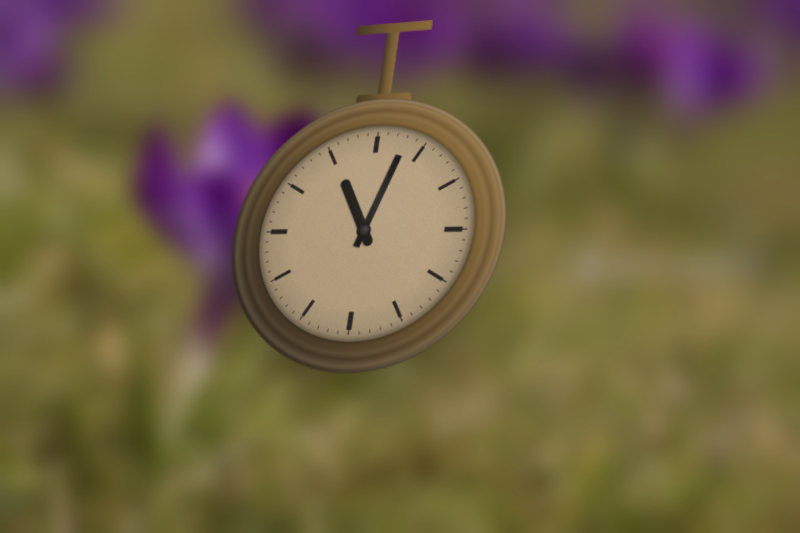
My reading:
11h03
